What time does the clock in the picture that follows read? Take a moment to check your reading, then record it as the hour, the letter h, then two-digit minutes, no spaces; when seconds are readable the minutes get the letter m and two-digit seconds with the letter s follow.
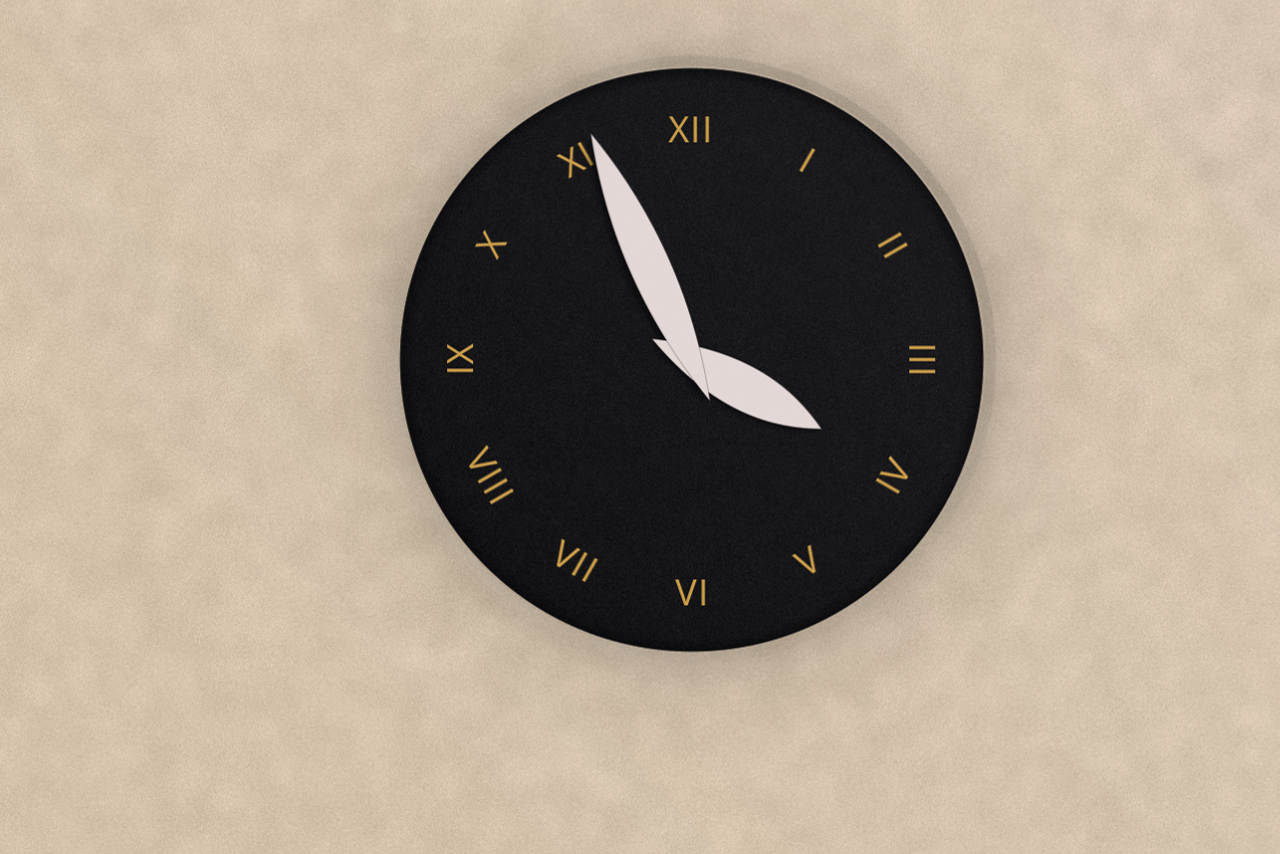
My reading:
3h56
